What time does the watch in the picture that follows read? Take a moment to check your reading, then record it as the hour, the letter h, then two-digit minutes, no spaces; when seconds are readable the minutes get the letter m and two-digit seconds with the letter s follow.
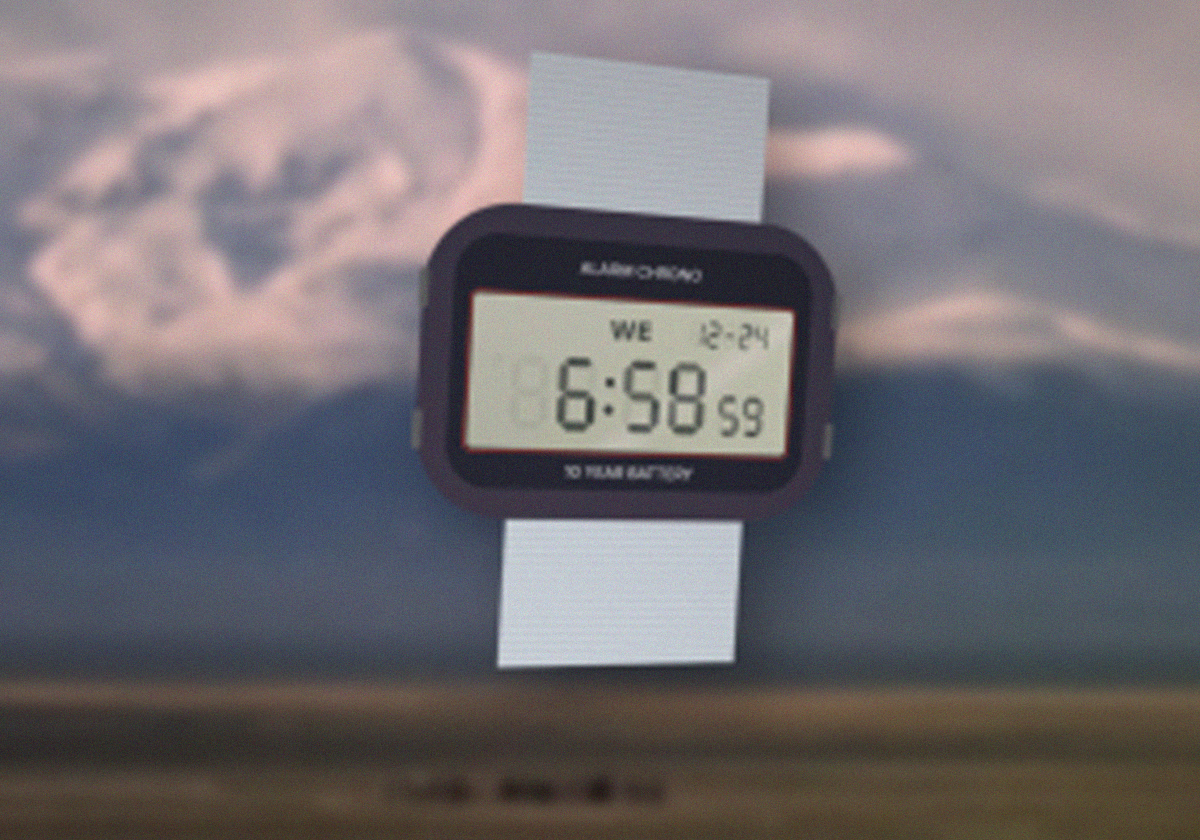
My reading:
6h58m59s
